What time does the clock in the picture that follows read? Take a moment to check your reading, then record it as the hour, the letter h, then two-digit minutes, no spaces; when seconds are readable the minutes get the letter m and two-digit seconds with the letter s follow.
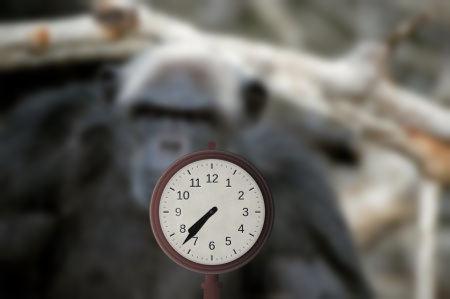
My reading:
7h37
